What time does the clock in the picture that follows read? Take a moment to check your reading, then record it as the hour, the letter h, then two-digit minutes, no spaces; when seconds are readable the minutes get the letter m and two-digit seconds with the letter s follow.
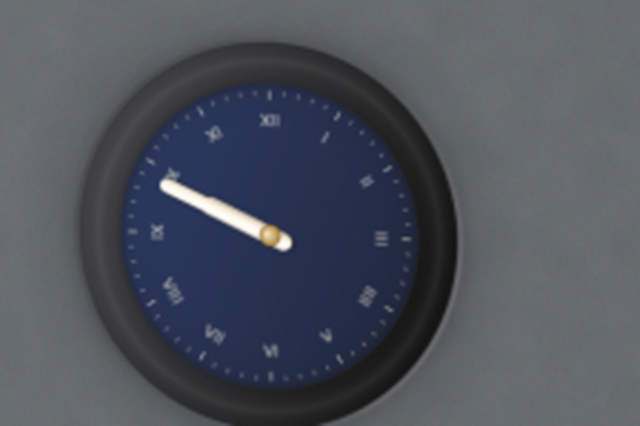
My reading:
9h49
